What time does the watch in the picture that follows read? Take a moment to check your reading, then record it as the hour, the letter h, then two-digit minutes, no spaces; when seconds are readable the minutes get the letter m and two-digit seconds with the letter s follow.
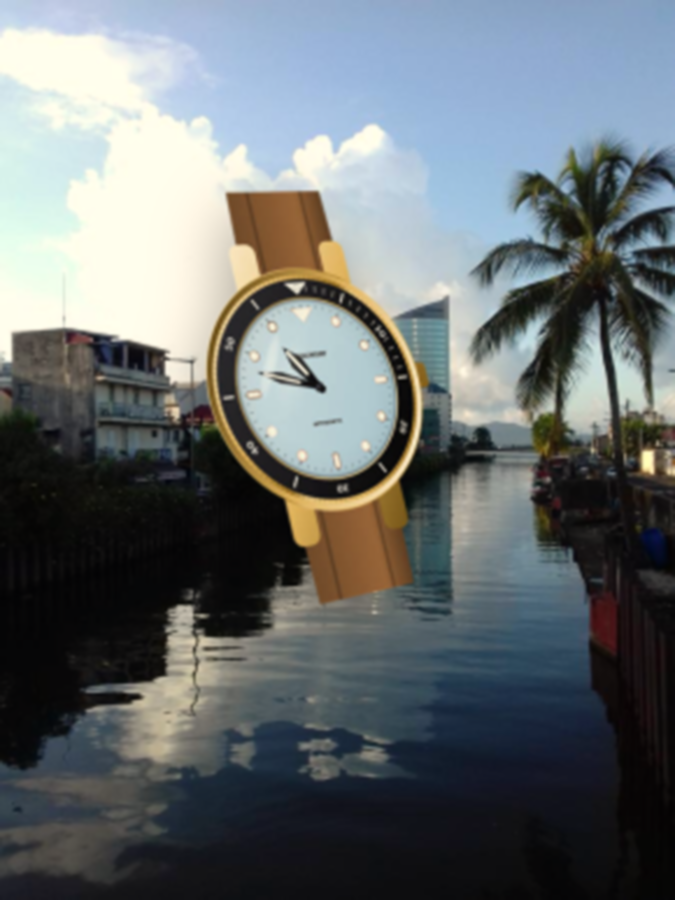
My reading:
10h48
